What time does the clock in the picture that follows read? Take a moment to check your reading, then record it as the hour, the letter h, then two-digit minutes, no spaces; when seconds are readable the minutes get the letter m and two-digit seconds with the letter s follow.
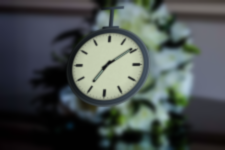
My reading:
7h09
